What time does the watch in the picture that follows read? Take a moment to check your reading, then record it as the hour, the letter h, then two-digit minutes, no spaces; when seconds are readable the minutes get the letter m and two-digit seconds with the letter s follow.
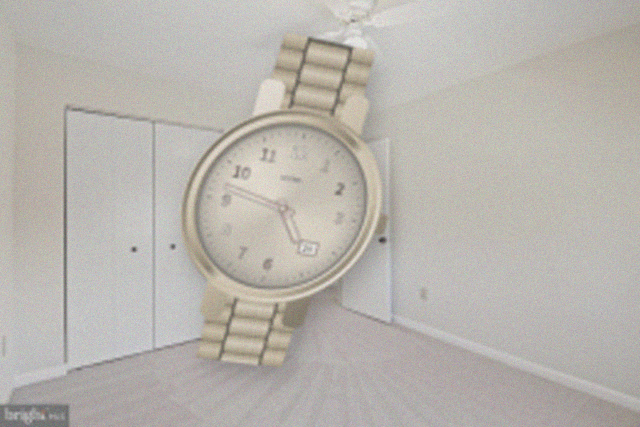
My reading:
4h47
